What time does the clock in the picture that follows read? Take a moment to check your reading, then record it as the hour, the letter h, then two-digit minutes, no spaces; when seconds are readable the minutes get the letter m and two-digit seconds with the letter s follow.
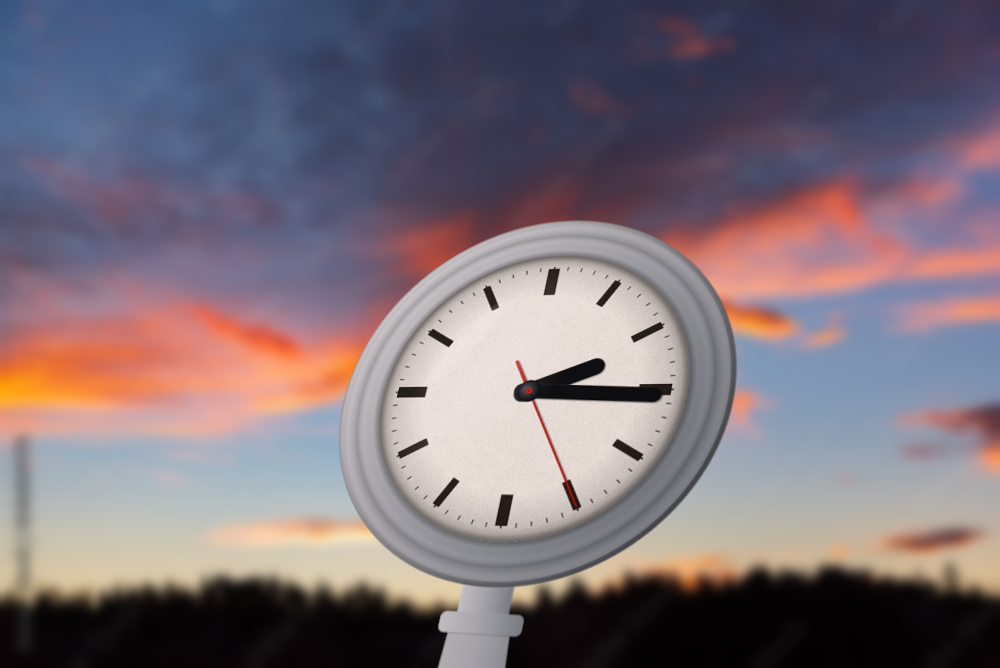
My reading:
2h15m25s
